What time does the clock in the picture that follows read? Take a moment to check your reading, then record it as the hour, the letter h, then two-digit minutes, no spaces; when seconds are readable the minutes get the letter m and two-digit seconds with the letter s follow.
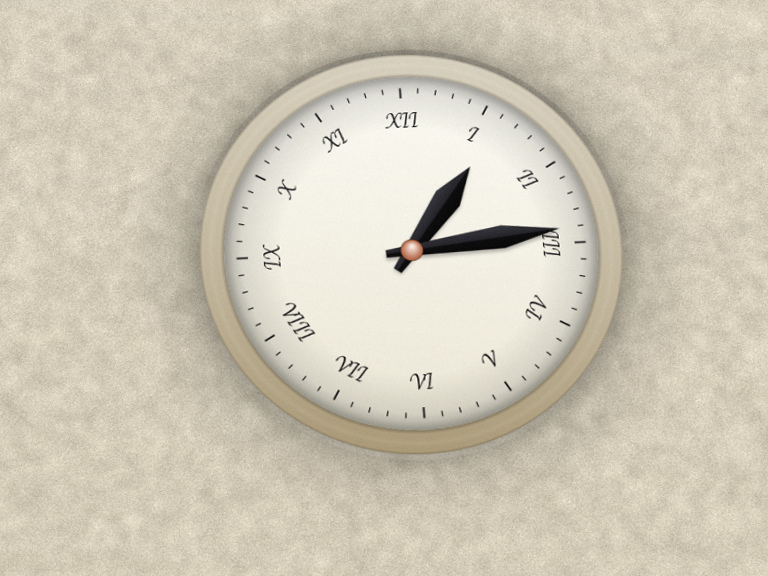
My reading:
1h14
